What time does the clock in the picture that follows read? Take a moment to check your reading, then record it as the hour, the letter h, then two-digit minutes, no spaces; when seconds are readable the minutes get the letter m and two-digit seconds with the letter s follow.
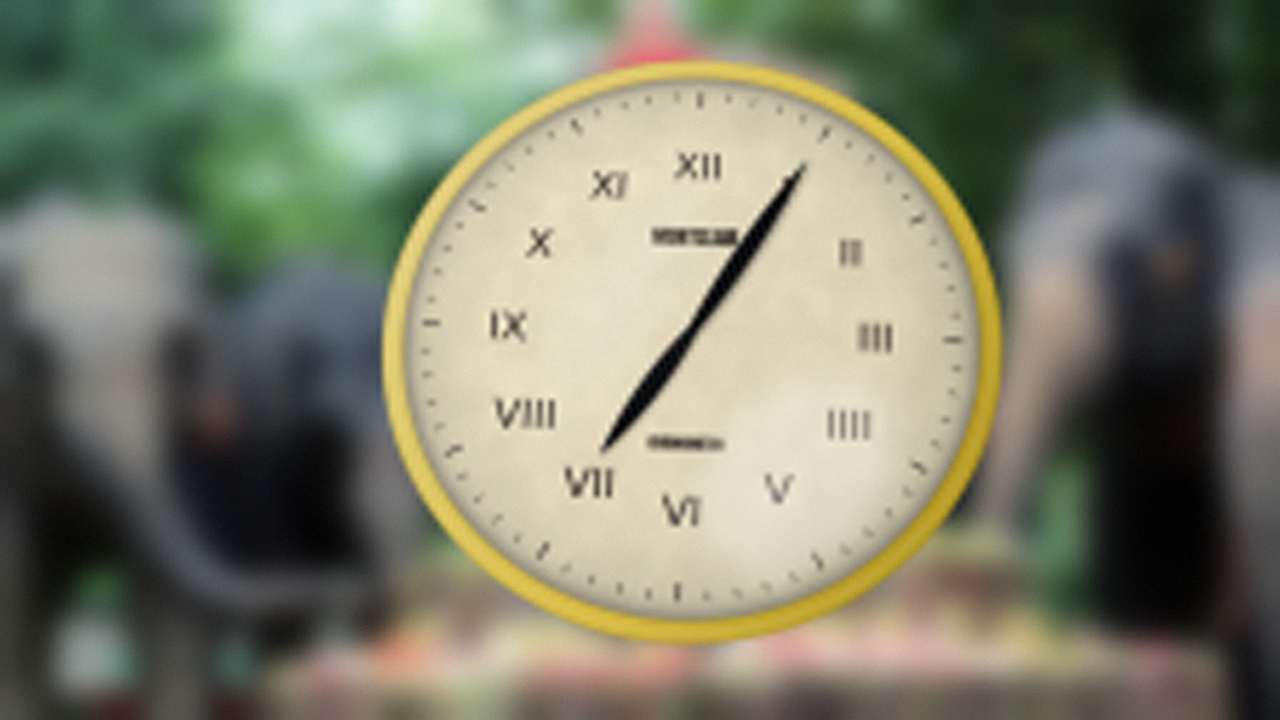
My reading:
7h05
